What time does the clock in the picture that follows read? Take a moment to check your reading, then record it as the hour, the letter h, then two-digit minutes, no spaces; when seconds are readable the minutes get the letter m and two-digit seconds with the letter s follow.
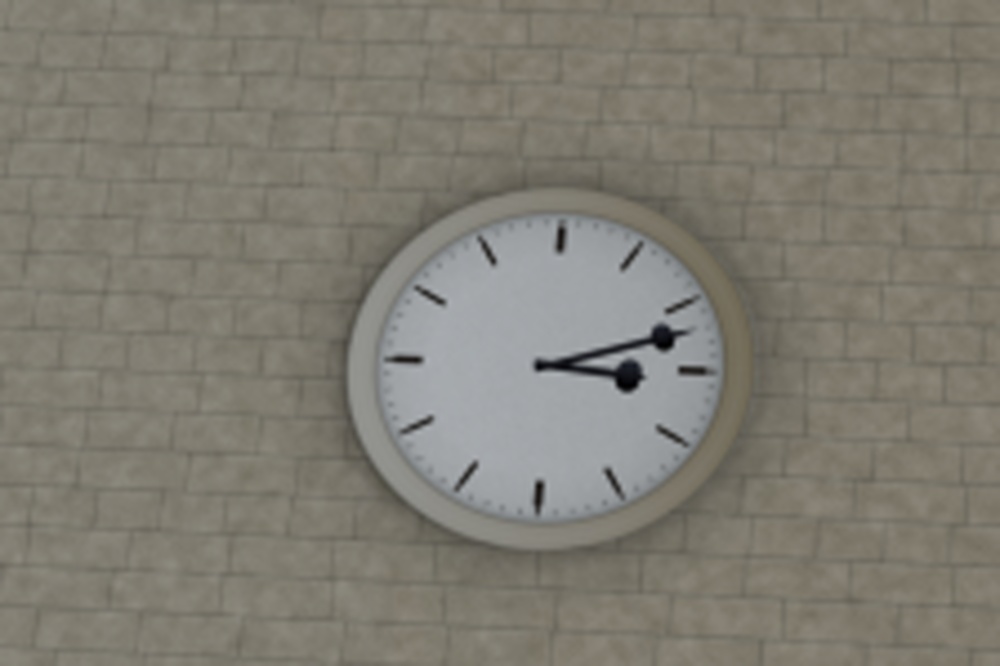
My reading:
3h12
